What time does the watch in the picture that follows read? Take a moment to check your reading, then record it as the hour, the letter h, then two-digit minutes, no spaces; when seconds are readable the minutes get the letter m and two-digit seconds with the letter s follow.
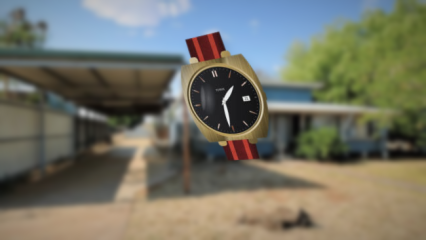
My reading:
1h31
